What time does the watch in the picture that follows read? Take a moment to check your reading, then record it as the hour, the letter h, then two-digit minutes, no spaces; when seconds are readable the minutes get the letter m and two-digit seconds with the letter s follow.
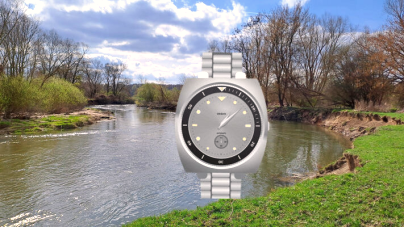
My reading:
1h08
